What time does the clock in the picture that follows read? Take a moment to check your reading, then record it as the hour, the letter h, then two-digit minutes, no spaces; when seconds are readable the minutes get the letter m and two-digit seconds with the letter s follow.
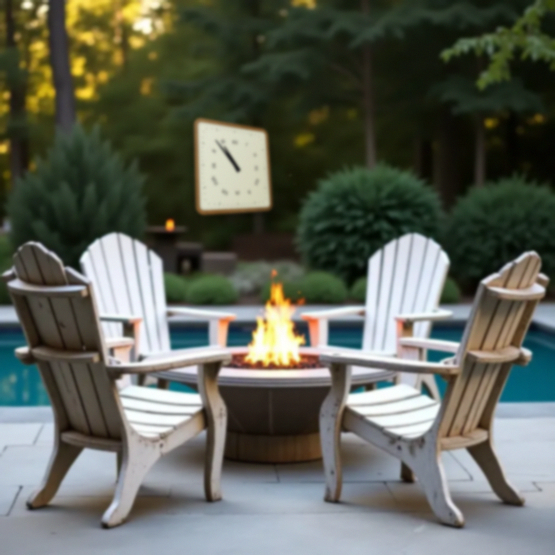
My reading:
10h53
